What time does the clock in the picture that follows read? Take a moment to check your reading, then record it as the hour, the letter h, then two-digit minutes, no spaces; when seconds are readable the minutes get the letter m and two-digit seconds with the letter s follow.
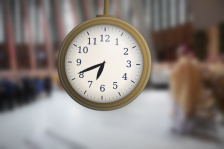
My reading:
6h41
